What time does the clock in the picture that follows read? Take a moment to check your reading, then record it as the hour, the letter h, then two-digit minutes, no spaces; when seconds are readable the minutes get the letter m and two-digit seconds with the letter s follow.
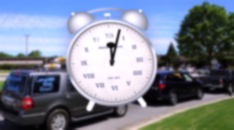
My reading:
12h03
